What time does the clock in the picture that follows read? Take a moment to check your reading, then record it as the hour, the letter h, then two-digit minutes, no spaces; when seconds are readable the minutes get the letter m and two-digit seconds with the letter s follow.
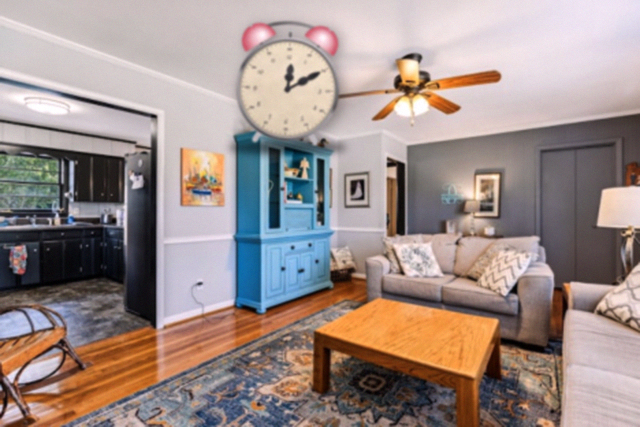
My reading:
12h10
